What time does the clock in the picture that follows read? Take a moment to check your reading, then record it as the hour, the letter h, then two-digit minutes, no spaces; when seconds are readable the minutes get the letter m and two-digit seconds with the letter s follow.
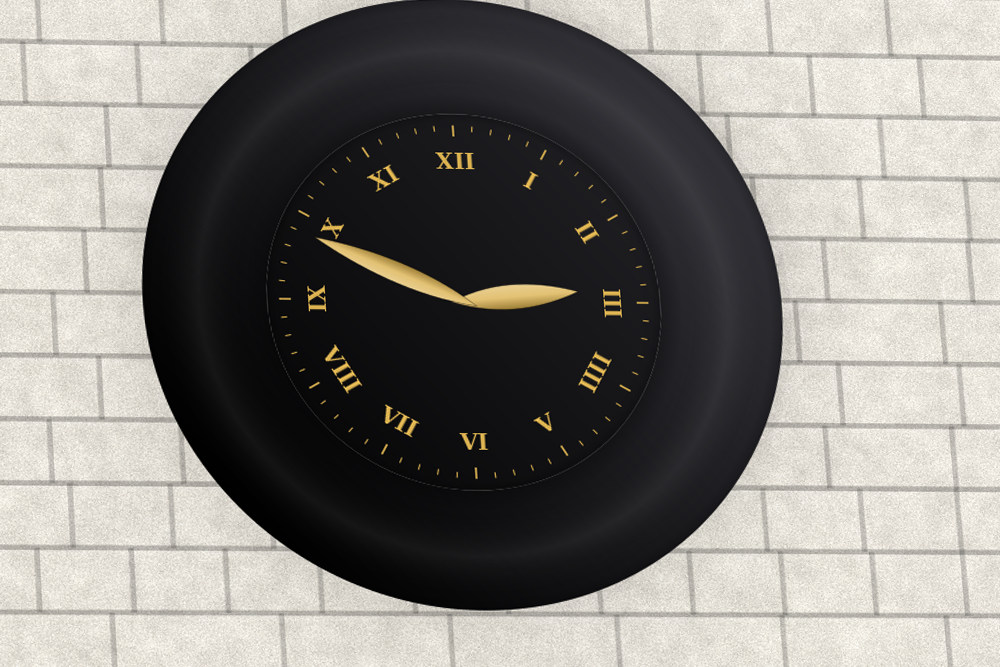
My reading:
2h49
